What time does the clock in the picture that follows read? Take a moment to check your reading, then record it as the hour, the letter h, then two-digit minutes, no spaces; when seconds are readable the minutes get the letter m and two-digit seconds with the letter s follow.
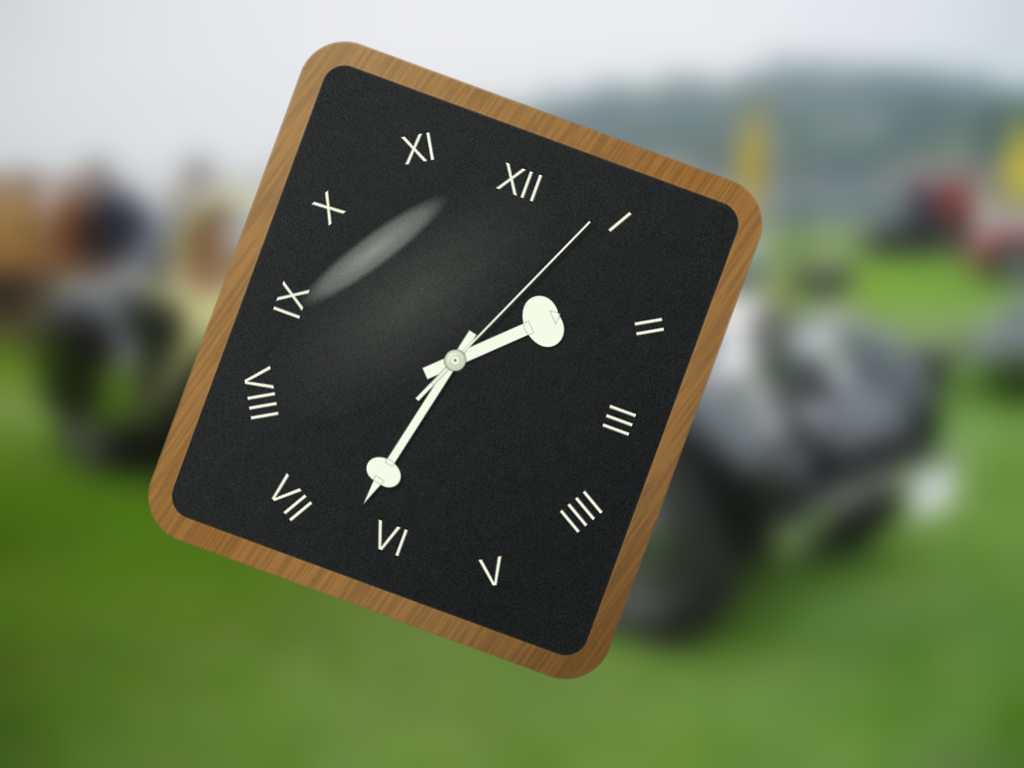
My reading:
1h32m04s
